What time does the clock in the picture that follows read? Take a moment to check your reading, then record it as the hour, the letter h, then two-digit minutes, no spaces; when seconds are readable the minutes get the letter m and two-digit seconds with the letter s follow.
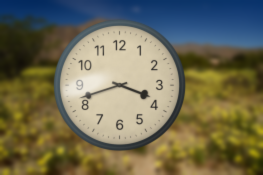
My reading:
3h42
